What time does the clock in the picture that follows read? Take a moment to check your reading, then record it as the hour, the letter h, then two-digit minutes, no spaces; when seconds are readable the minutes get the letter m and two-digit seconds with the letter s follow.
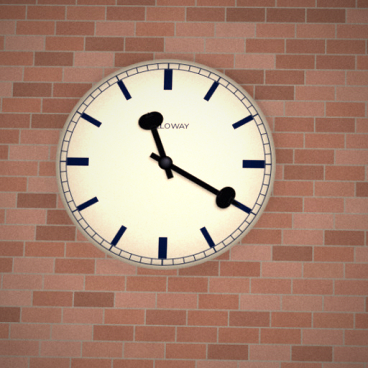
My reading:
11h20
